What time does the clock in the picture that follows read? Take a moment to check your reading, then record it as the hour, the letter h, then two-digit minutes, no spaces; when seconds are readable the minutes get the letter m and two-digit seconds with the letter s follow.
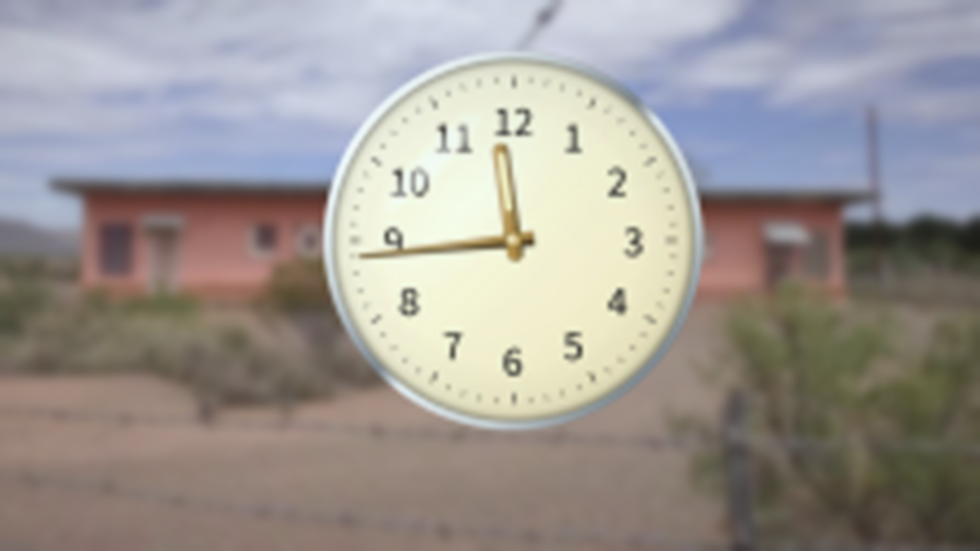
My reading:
11h44
